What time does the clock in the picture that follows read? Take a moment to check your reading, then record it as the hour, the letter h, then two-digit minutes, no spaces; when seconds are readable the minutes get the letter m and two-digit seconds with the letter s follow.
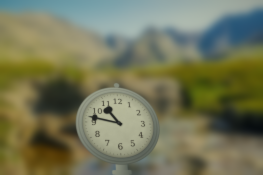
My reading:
10h47
